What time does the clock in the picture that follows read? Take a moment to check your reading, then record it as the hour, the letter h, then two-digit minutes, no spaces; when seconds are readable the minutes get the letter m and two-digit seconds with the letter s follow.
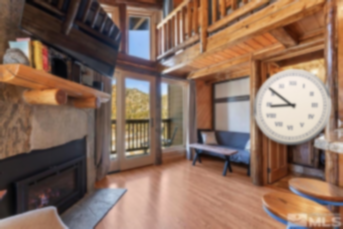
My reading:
8h51
